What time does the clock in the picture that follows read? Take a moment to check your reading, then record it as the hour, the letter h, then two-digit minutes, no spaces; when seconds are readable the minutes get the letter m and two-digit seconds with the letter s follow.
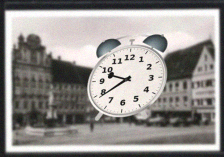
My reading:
9h39
